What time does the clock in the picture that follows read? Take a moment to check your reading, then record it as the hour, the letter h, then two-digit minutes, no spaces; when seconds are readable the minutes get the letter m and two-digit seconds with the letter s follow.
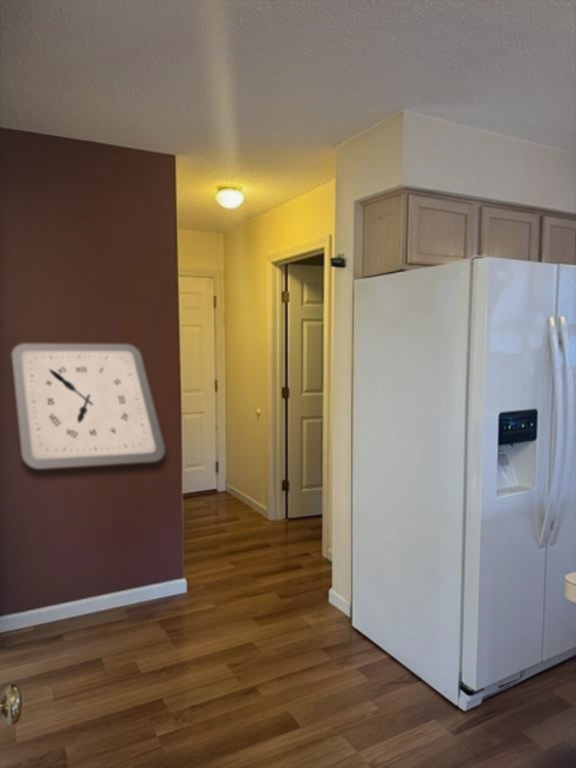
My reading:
6h53
